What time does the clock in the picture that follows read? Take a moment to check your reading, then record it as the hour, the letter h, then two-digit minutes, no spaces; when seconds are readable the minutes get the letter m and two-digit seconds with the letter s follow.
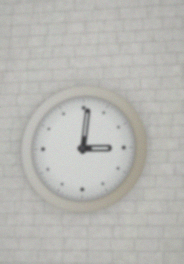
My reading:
3h01
